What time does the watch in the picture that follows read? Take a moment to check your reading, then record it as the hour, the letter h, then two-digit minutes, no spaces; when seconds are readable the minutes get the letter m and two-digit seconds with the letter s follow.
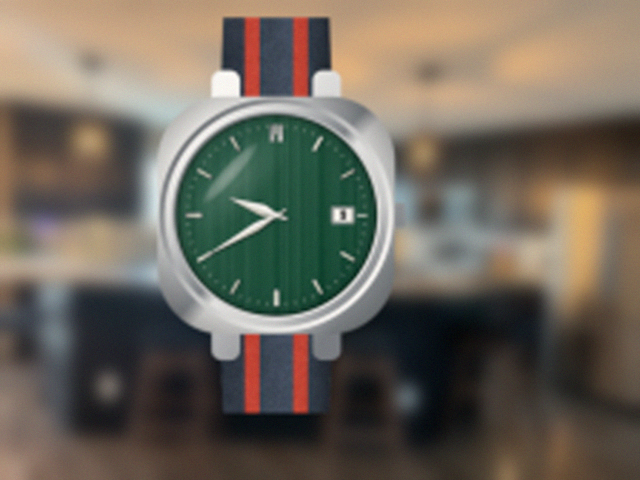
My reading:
9h40
